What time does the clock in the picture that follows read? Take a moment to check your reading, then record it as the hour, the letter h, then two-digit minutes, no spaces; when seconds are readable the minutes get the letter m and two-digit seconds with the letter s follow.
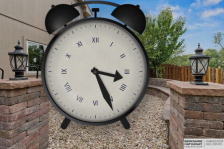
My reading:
3h26
